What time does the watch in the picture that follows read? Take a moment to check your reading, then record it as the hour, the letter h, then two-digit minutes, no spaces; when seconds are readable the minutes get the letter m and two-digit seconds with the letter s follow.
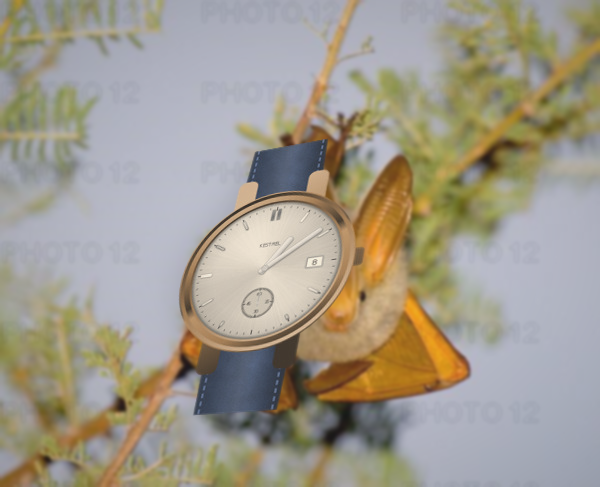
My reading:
1h09
